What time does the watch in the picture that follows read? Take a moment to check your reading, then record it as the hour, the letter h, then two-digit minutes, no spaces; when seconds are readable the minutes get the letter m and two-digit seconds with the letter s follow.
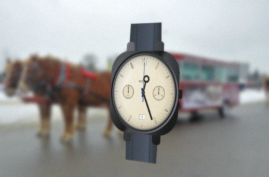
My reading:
12h26
